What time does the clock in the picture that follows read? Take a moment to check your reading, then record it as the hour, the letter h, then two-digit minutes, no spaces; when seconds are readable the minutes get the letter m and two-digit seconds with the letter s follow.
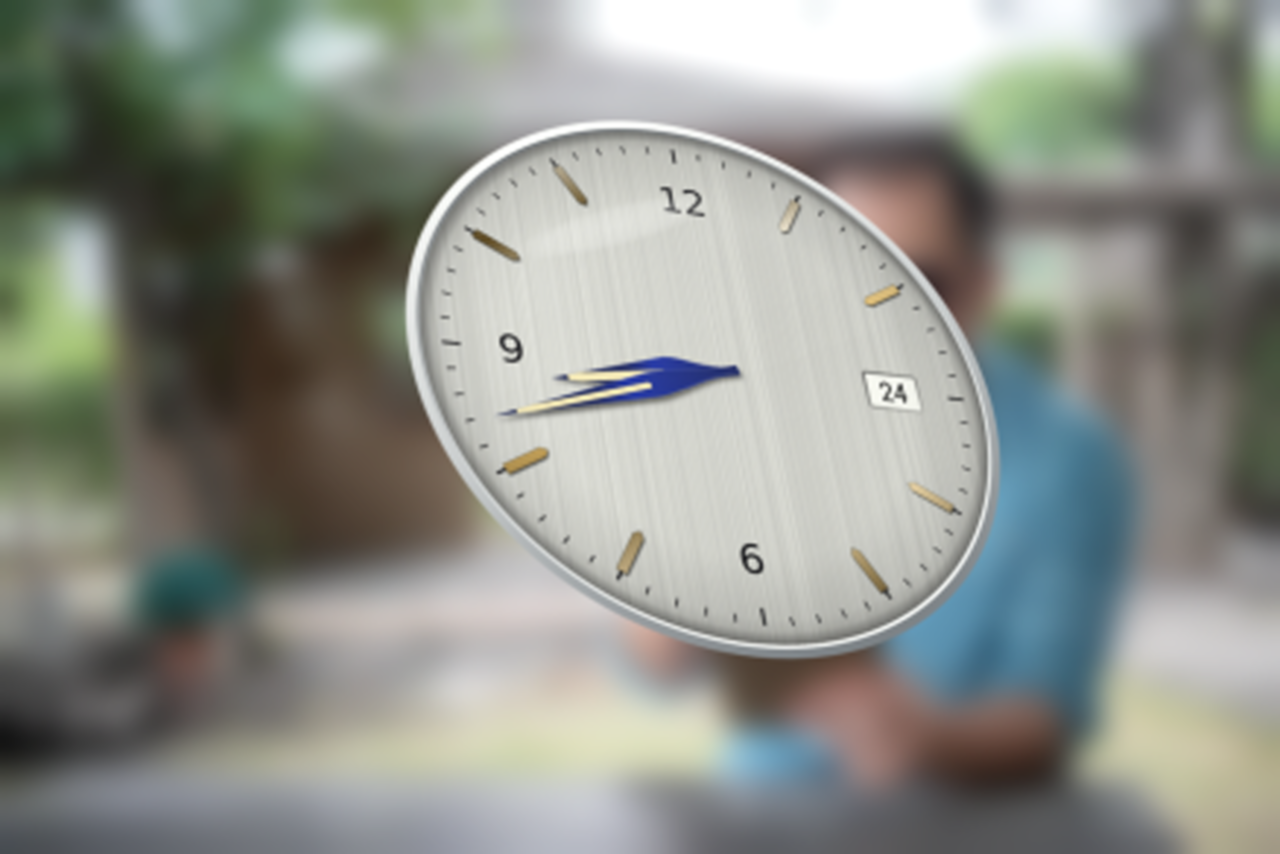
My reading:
8h42
